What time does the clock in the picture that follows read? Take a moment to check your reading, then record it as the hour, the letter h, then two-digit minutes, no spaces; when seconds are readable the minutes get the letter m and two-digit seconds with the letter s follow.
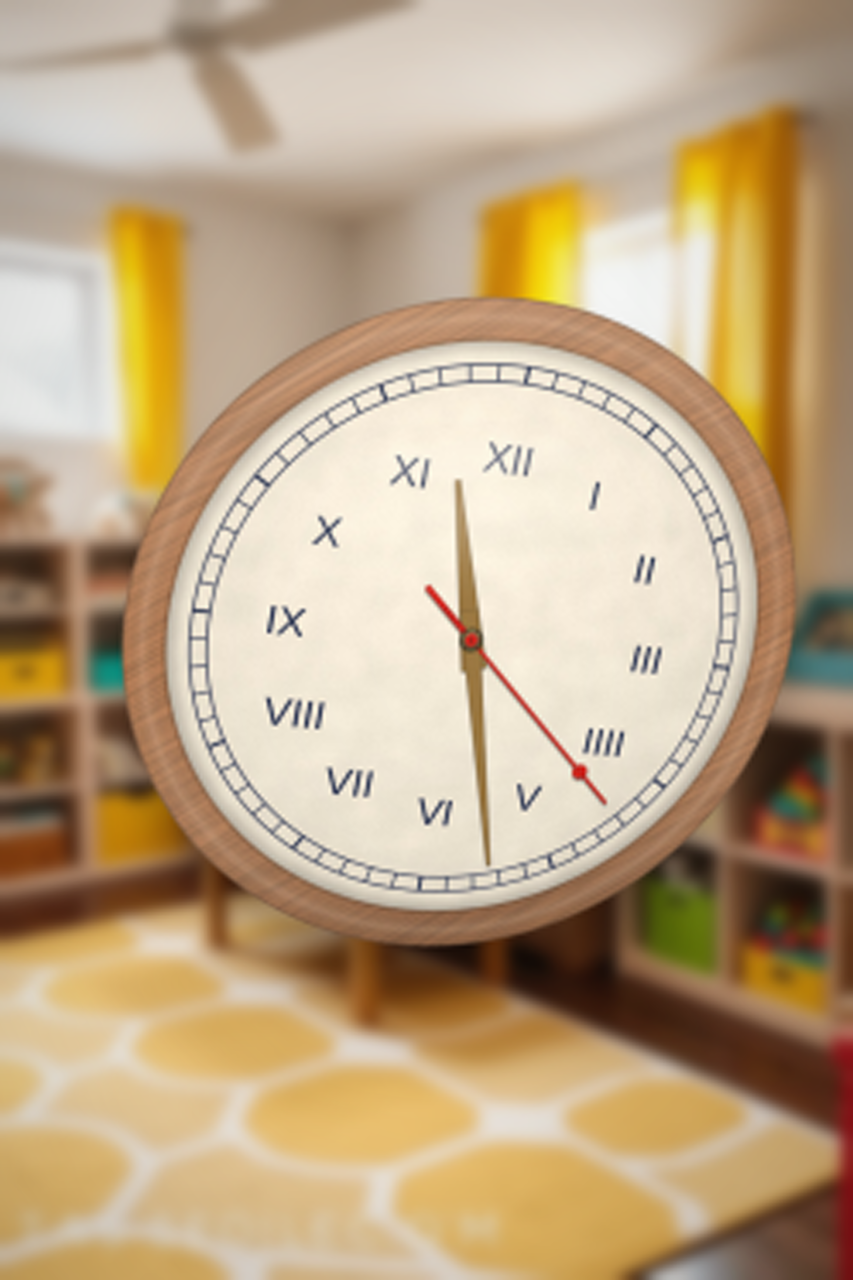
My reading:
11h27m22s
